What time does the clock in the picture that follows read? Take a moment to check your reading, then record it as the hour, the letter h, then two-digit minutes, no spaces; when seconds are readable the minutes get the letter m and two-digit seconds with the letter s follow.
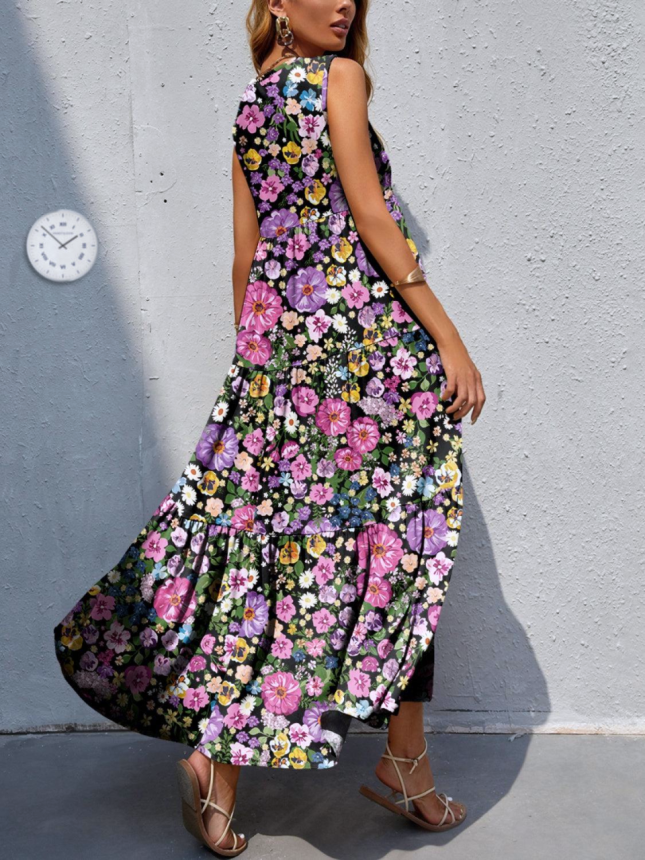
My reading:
1h52
